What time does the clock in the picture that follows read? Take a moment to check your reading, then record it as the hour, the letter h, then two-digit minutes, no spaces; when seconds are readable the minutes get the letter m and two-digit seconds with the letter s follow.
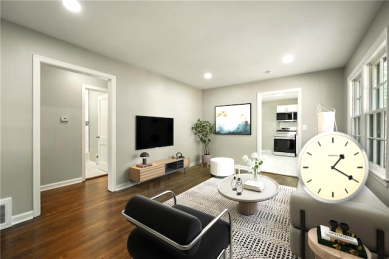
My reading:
1h20
